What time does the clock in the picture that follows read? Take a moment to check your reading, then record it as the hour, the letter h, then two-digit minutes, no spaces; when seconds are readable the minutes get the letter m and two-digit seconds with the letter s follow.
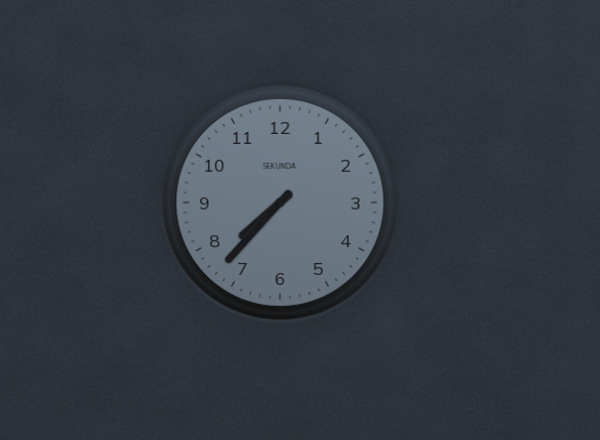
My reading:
7h37
